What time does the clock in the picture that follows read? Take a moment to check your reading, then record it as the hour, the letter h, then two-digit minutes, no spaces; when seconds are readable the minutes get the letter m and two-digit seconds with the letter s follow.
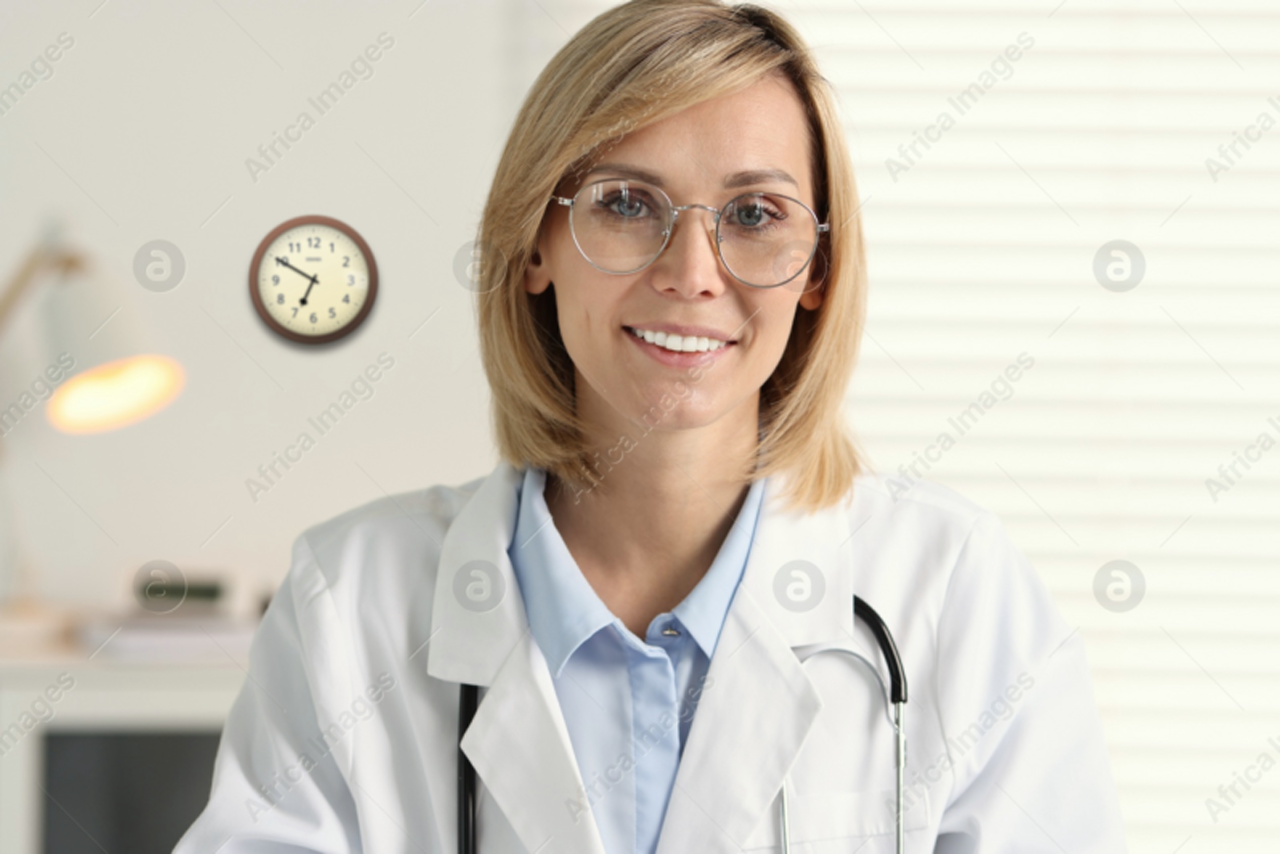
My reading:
6h50
